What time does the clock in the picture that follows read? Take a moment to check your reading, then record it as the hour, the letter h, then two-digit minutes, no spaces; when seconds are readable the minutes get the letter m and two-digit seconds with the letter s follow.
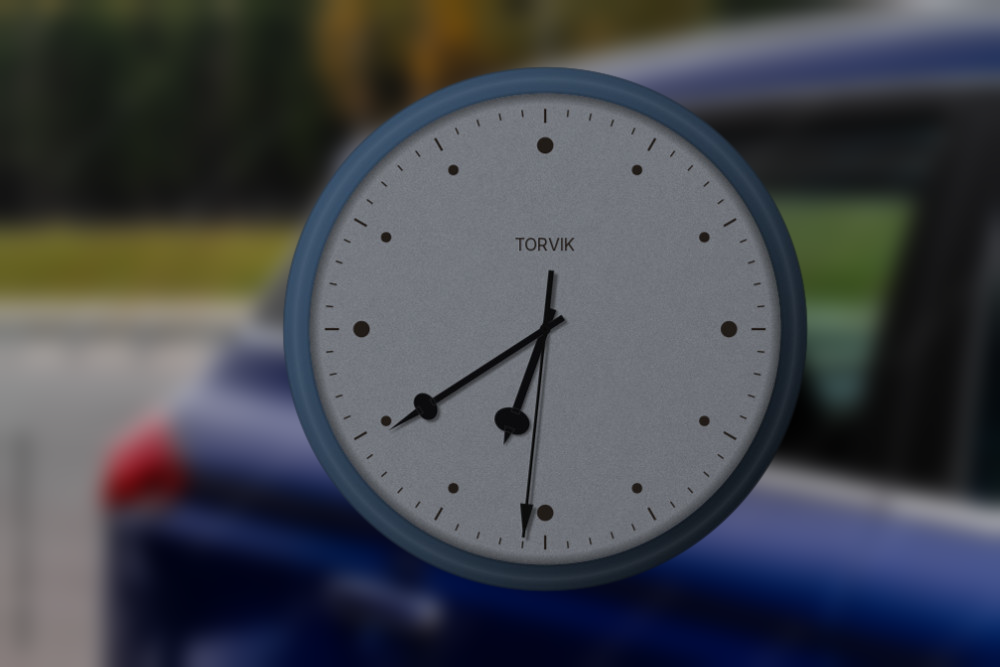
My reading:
6h39m31s
